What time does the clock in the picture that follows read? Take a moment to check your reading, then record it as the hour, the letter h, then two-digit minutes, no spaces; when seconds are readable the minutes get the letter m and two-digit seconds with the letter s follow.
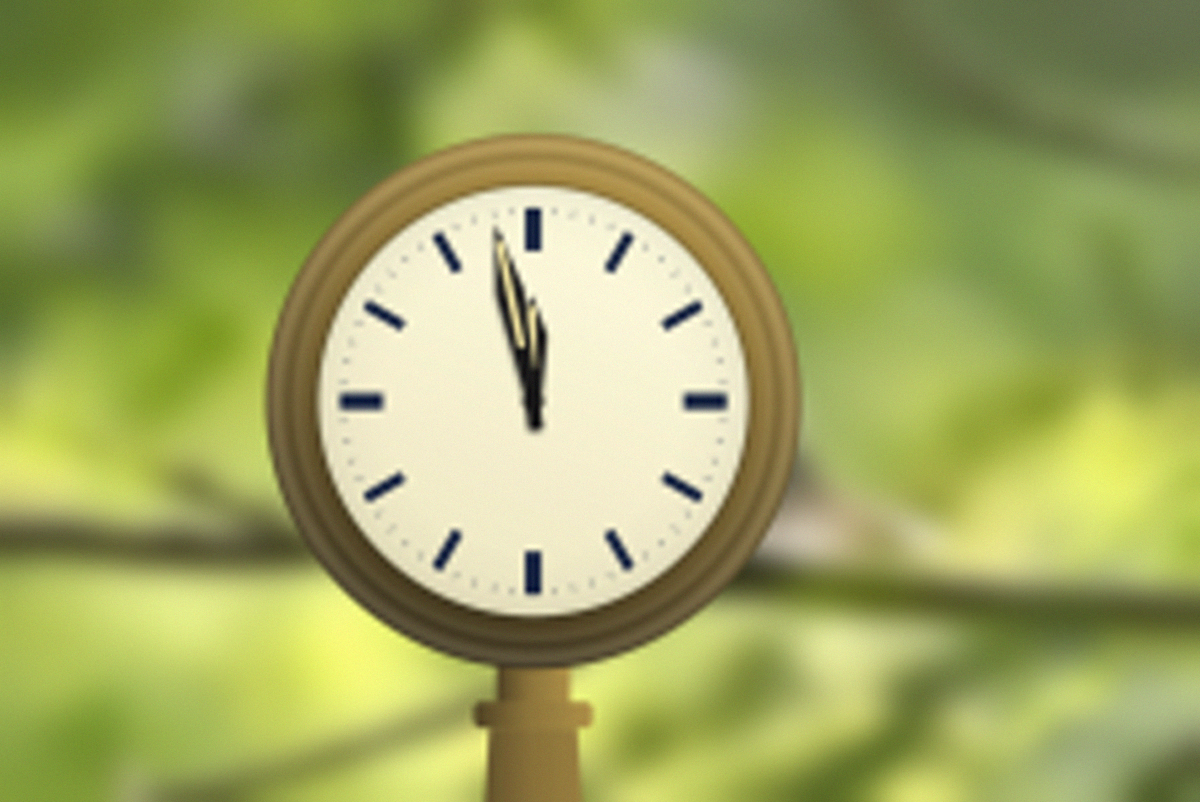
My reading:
11h58
